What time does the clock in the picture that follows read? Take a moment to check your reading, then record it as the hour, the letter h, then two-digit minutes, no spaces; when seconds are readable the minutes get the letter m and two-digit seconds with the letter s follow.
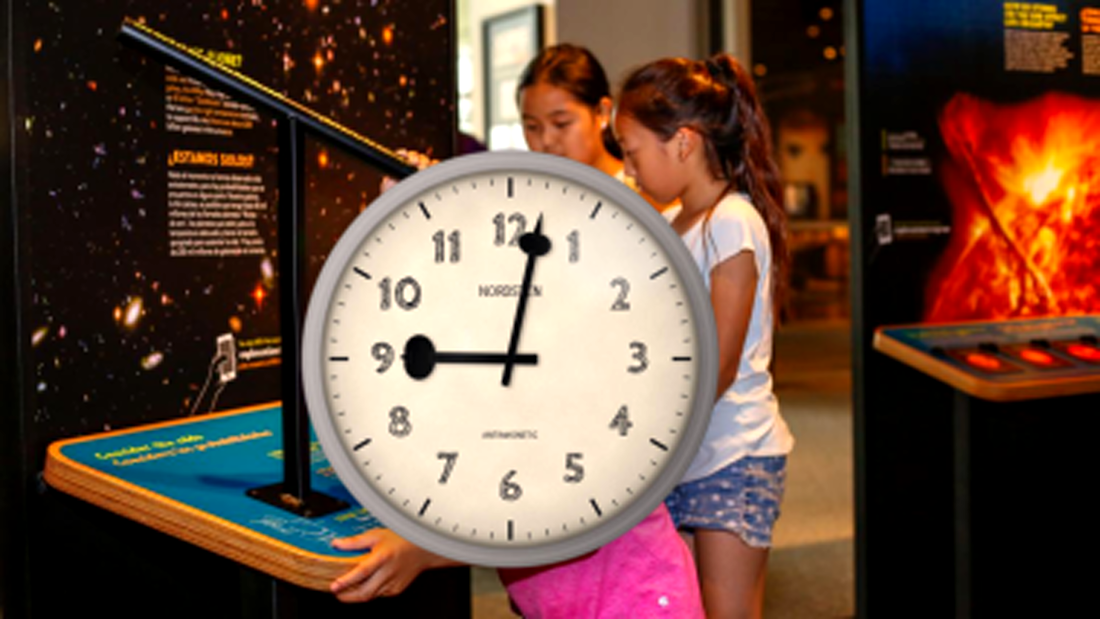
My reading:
9h02
